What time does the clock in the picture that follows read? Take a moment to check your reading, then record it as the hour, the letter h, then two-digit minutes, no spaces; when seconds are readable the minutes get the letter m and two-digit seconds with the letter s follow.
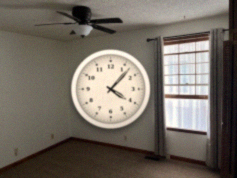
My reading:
4h07
